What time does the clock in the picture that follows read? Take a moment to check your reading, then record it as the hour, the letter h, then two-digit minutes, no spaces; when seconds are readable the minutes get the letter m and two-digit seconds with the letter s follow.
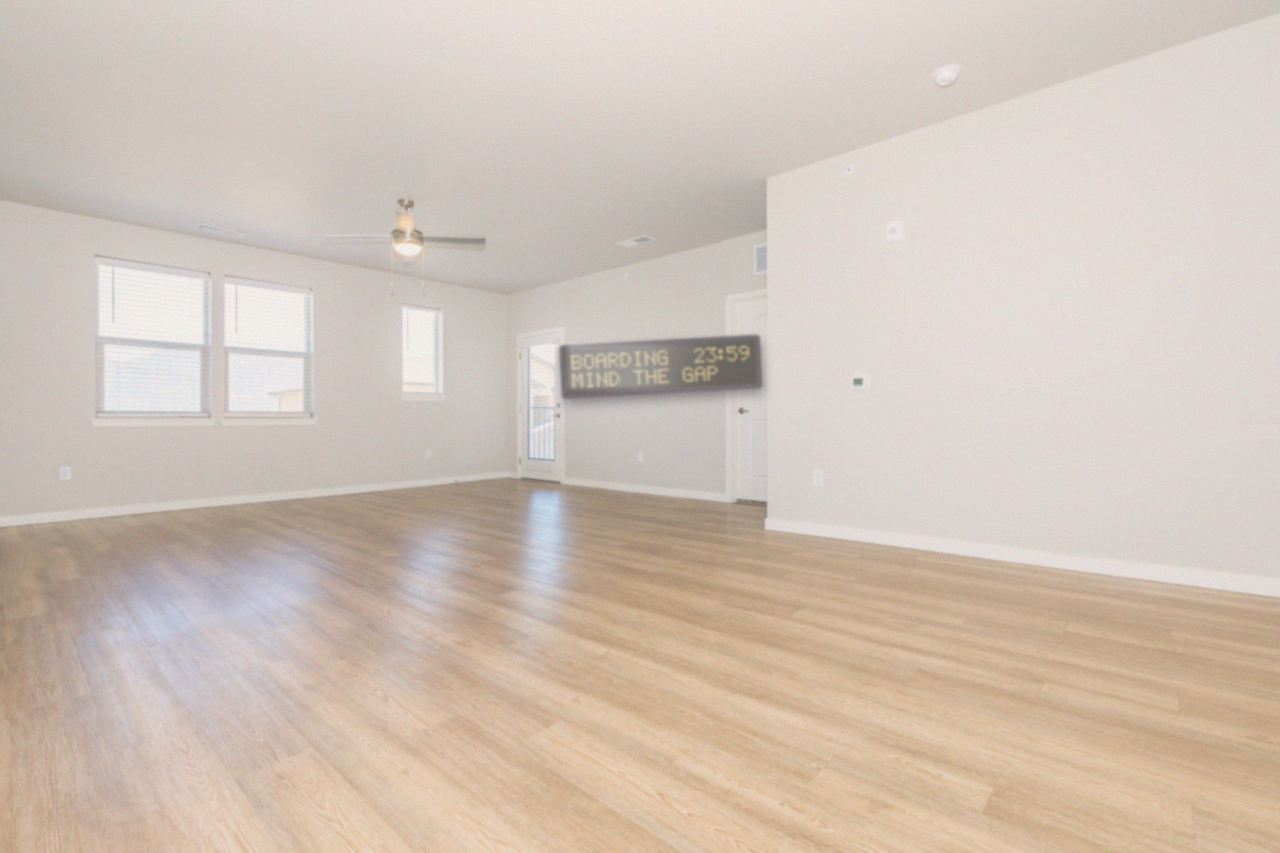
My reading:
23h59
